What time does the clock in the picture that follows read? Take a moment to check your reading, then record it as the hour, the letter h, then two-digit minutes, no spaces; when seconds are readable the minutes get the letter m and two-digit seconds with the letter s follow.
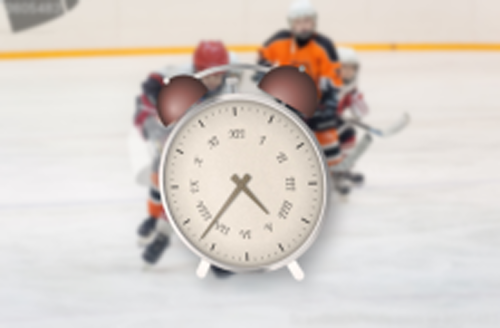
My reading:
4h37
